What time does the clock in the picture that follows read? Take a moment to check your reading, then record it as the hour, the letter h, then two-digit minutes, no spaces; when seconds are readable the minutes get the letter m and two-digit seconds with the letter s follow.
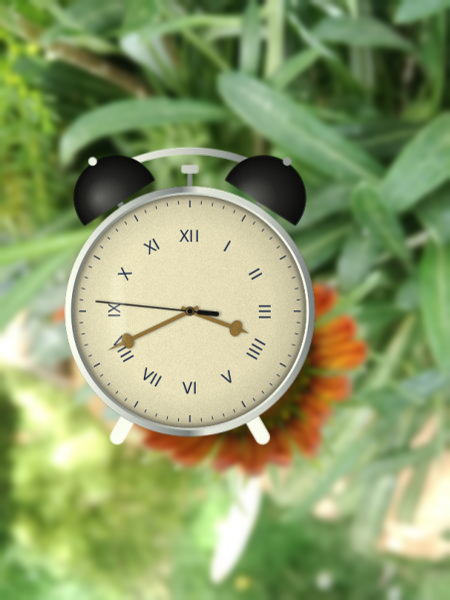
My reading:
3h40m46s
